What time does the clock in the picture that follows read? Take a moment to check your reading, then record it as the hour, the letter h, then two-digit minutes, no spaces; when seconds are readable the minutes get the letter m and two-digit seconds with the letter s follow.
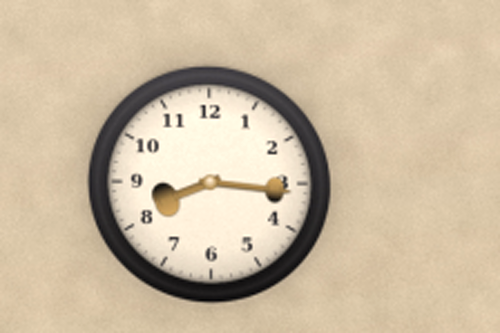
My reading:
8h16
